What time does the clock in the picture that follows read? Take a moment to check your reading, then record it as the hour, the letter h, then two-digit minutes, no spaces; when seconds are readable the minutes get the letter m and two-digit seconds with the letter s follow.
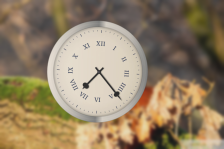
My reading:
7h23
